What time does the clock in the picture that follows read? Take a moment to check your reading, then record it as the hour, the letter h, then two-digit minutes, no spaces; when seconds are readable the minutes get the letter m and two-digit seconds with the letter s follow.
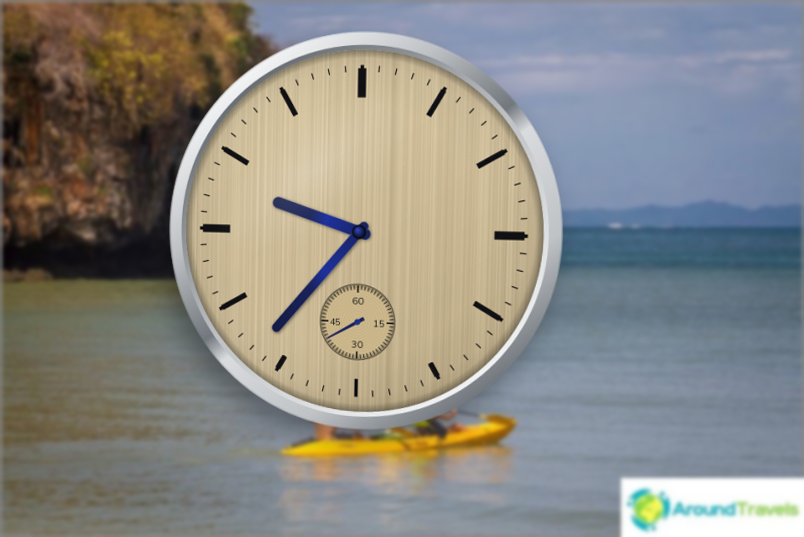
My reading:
9h36m40s
